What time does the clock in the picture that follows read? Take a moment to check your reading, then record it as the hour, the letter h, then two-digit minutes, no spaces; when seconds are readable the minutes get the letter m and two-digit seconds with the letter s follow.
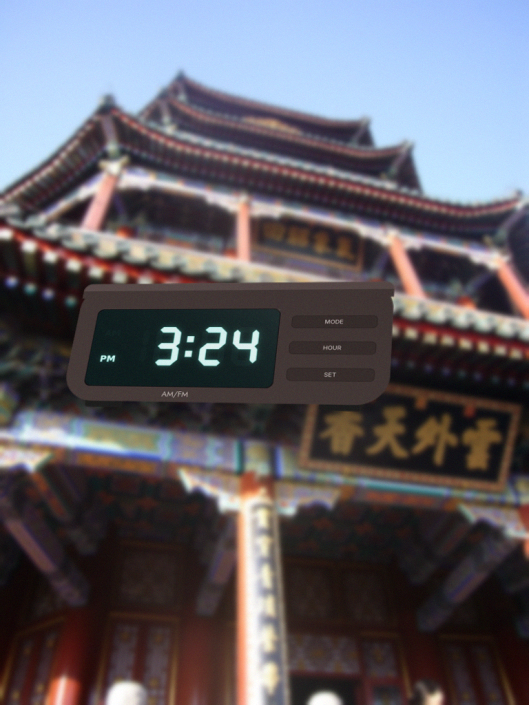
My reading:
3h24
